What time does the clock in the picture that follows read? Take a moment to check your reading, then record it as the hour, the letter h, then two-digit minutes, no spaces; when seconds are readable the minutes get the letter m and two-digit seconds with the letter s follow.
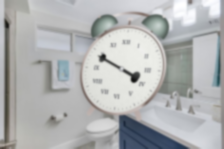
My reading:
3h49
